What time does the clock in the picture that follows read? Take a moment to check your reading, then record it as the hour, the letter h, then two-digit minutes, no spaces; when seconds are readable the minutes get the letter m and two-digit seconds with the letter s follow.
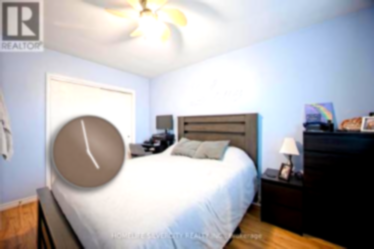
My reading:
4h58
